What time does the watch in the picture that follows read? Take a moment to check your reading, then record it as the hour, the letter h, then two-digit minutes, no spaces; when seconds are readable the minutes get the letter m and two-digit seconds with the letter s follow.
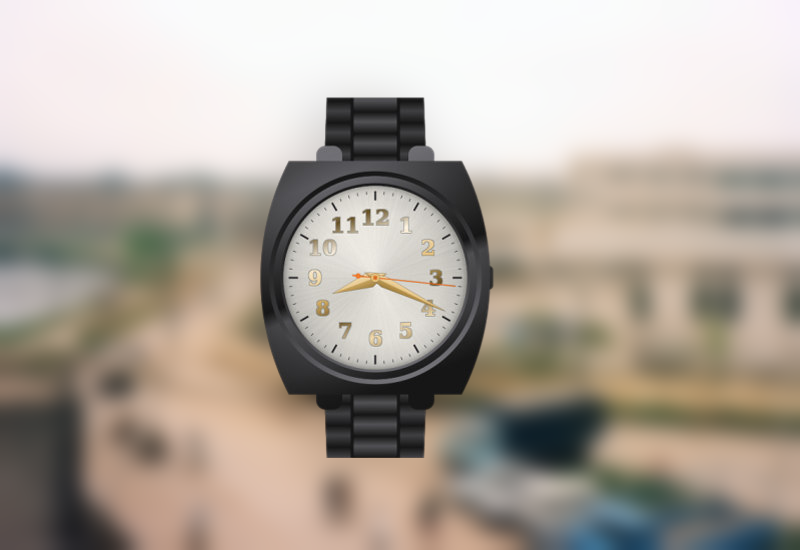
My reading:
8h19m16s
